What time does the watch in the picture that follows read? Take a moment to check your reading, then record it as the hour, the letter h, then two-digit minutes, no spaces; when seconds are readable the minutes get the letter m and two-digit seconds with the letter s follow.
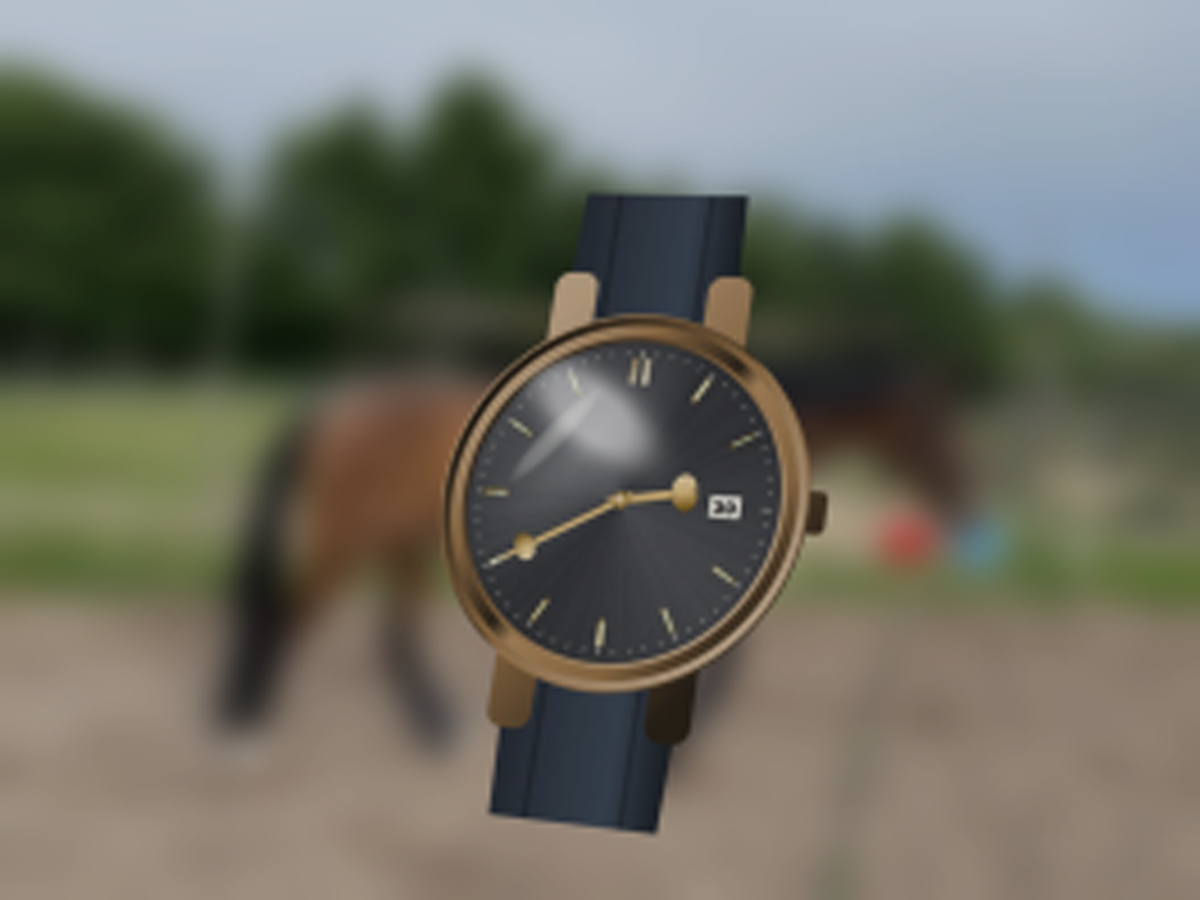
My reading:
2h40
